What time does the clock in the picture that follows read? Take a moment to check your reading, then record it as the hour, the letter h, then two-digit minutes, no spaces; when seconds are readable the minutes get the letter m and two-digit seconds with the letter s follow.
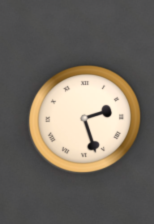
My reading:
2h27
